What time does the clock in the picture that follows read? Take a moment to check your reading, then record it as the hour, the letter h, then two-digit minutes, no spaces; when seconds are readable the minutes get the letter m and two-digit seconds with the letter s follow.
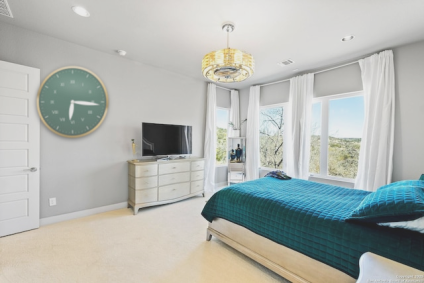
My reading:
6h16
